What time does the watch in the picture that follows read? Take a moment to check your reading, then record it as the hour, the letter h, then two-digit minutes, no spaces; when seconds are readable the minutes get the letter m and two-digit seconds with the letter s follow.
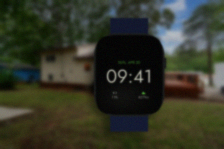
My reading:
9h41
